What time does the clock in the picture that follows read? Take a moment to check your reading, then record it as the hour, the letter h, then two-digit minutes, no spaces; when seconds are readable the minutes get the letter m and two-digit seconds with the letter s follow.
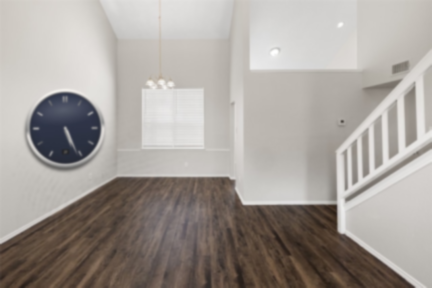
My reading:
5h26
